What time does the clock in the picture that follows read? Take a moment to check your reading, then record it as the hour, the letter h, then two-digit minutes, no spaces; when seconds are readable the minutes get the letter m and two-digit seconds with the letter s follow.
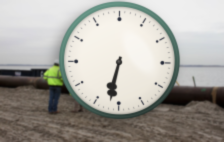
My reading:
6h32
